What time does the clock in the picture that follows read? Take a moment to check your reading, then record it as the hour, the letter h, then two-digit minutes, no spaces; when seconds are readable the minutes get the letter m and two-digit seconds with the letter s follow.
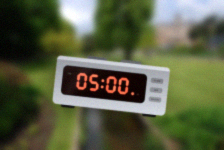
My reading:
5h00
